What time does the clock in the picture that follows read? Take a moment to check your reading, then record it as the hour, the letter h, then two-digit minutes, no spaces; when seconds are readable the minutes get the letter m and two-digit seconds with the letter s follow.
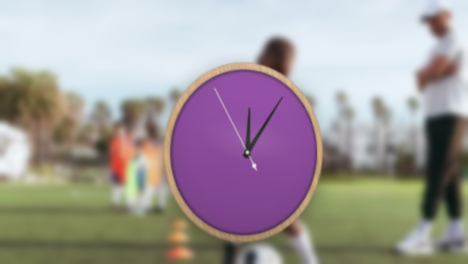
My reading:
12h05m55s
